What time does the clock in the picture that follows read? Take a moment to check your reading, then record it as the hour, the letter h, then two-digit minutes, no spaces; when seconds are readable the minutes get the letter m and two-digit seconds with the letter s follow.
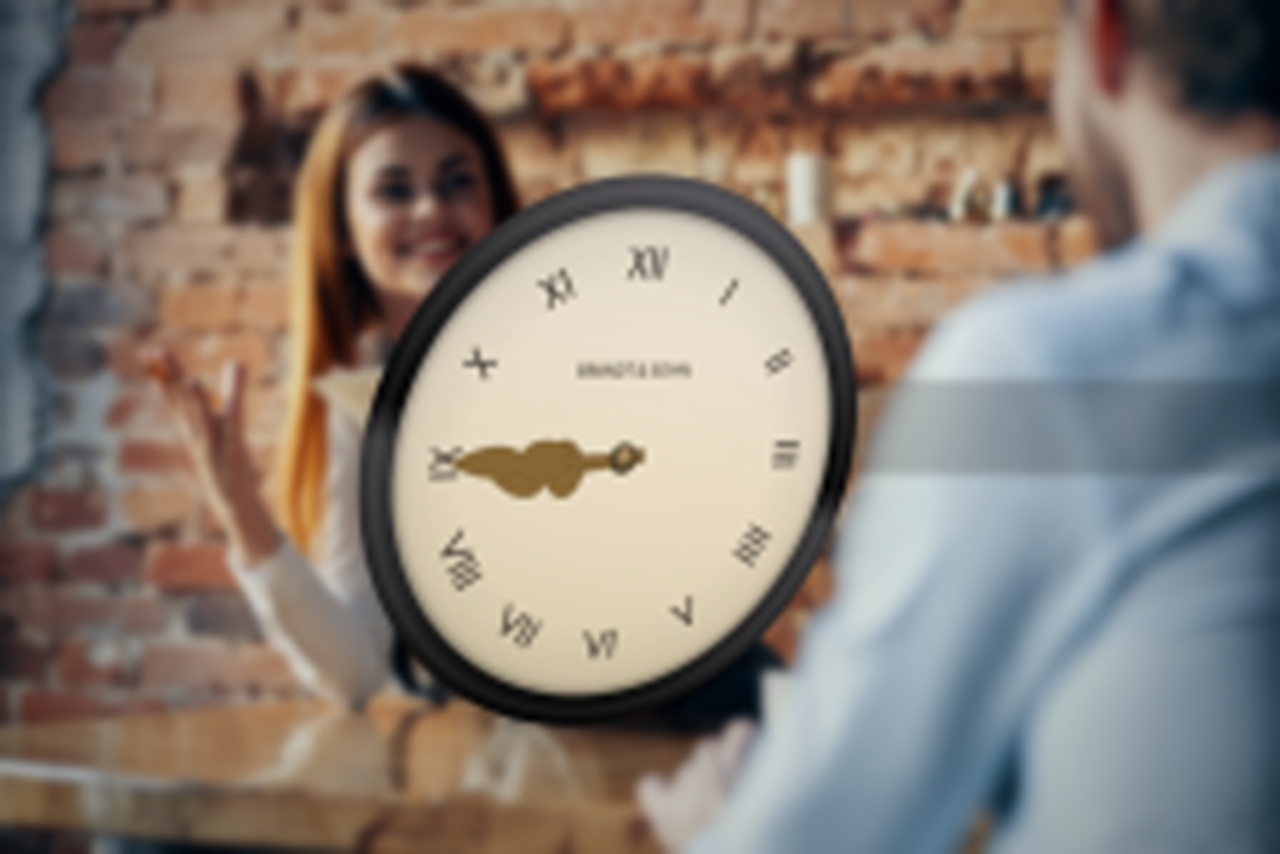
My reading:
8h45
